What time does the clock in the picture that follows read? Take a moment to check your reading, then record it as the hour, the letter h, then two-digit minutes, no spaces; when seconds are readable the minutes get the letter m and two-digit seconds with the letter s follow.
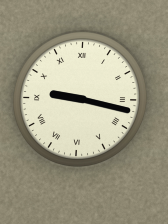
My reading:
9h17
